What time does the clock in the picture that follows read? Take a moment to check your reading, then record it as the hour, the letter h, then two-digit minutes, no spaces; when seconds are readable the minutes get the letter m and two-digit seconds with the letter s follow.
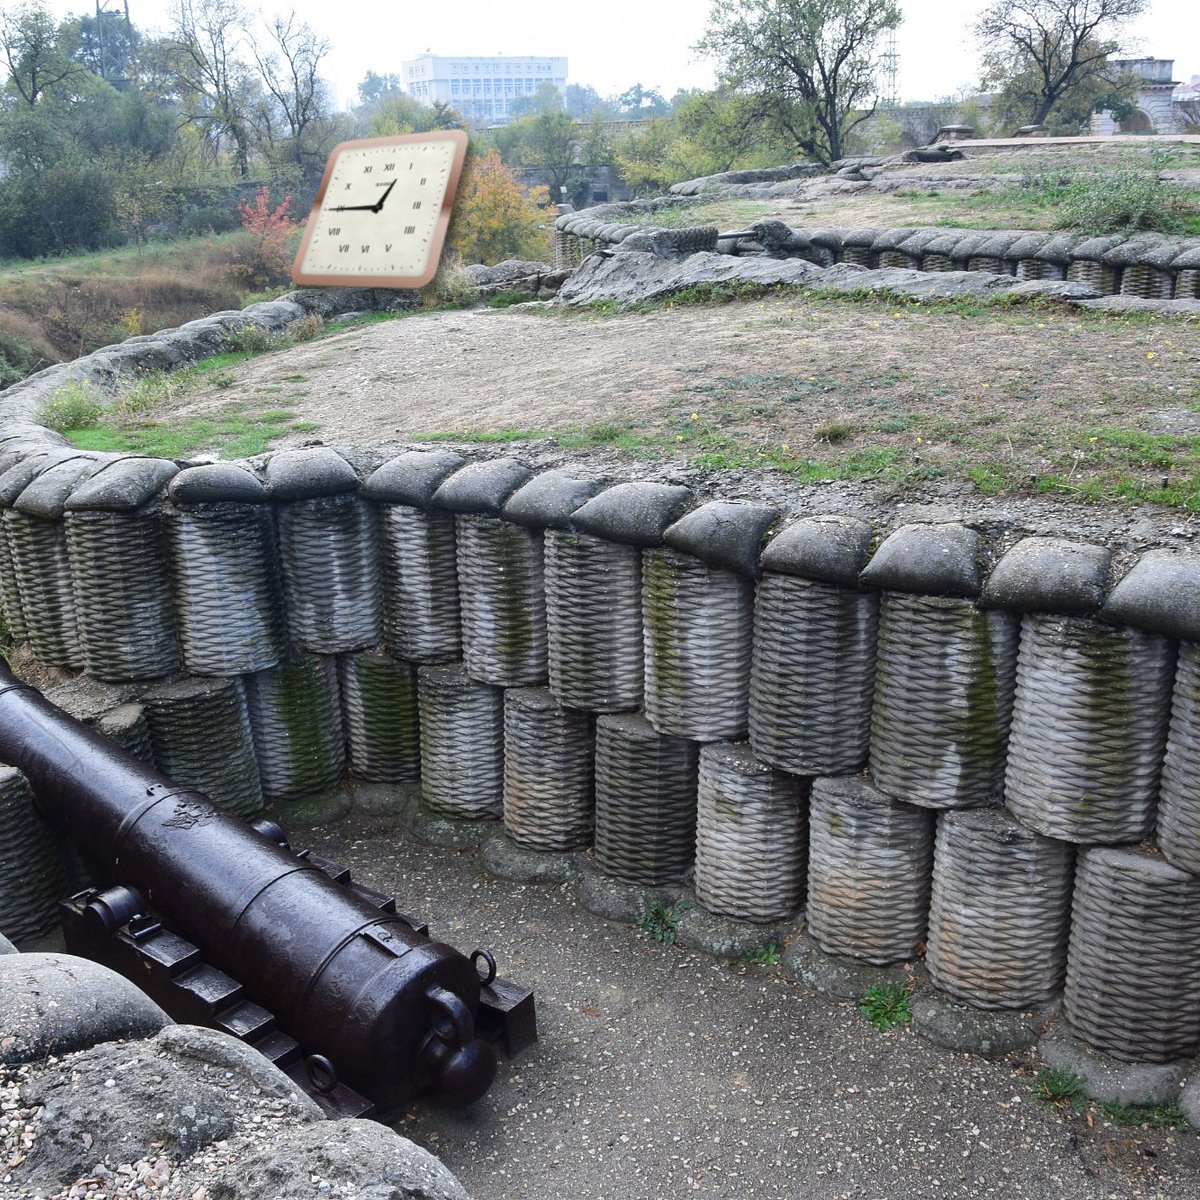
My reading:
12h45
